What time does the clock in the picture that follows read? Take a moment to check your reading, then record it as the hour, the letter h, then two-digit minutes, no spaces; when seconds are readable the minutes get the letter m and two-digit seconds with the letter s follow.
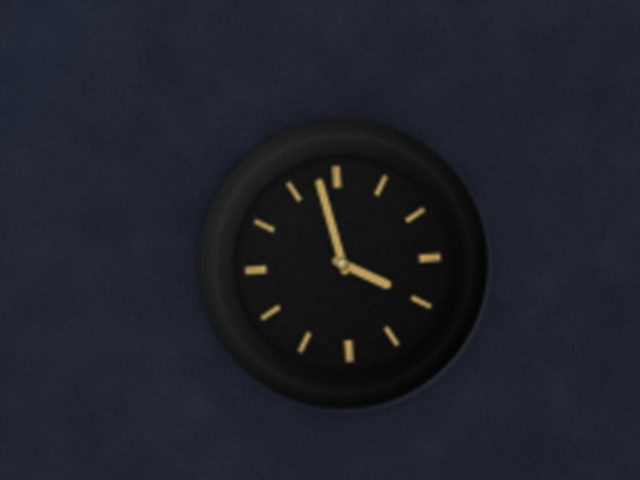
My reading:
3h58
